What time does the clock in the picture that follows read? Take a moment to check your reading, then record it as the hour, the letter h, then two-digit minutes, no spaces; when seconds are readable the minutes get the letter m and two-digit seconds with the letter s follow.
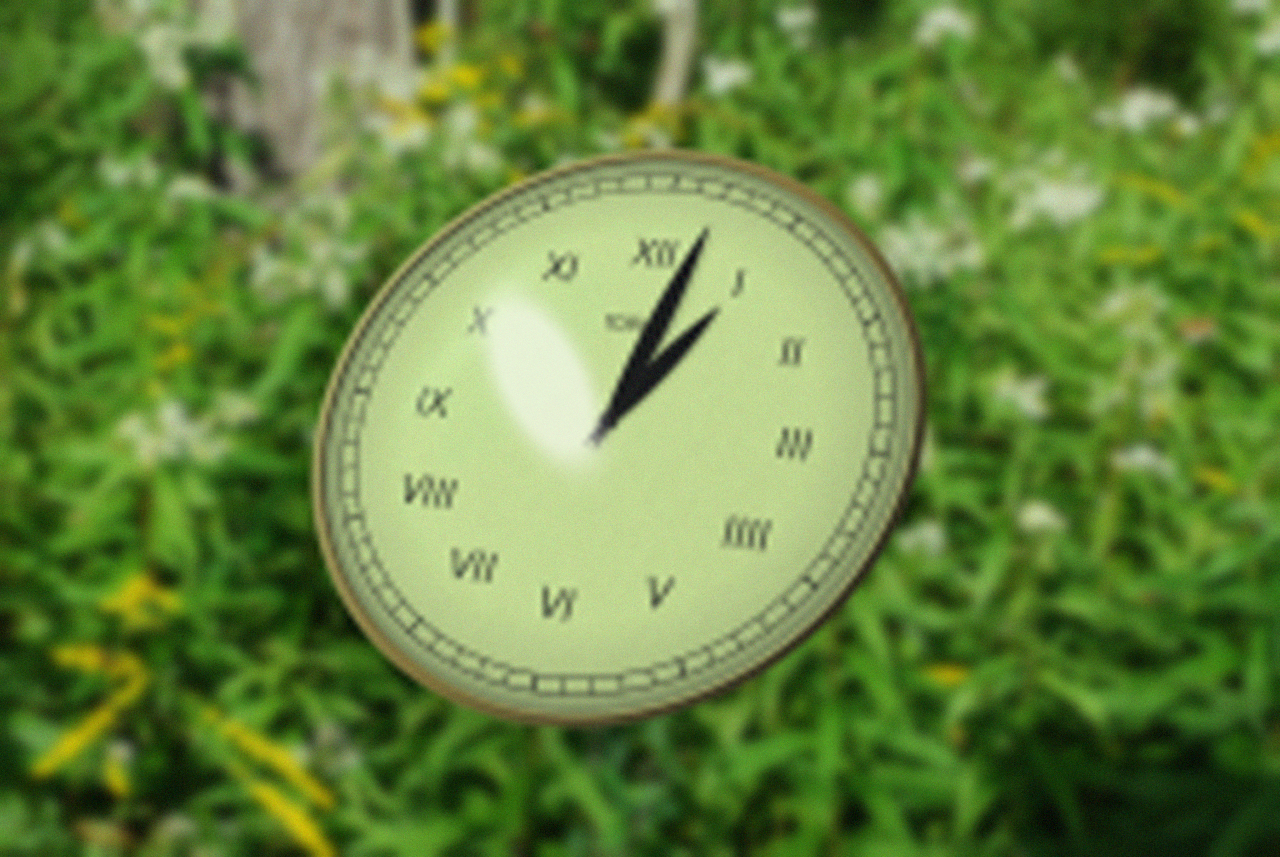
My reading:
1h02
